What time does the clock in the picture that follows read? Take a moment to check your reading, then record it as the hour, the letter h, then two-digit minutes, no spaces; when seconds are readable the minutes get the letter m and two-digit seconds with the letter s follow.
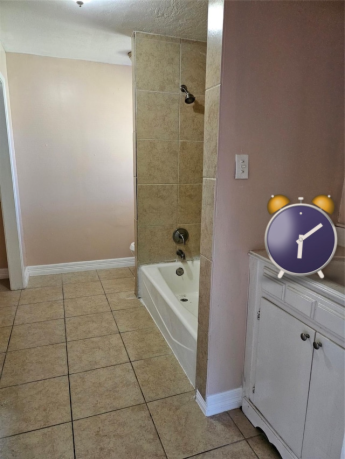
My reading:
6h09
